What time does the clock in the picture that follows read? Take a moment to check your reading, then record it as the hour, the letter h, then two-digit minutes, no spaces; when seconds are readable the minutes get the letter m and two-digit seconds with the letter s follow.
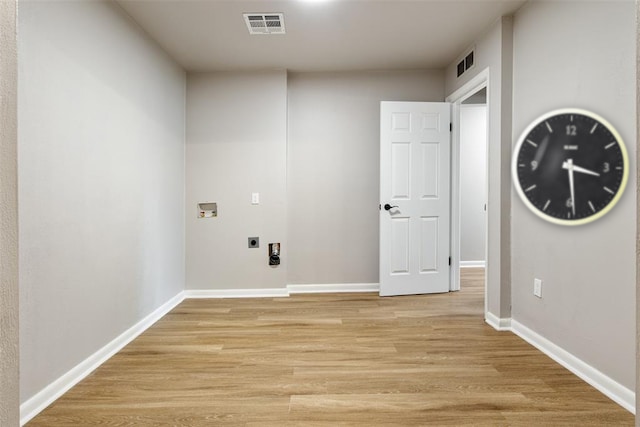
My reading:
3h29
